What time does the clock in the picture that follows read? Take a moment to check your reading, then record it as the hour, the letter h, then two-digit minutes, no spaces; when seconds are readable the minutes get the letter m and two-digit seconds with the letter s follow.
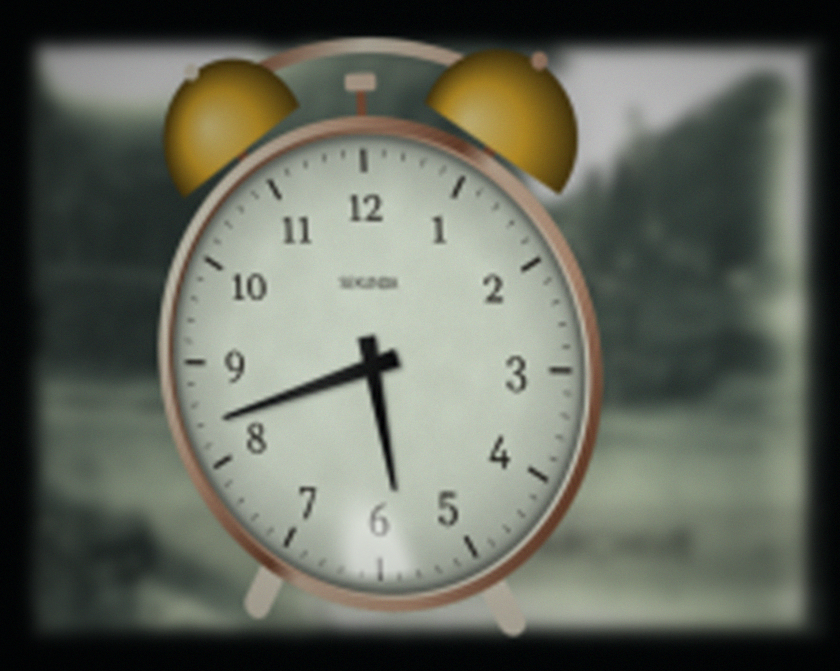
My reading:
5h42
